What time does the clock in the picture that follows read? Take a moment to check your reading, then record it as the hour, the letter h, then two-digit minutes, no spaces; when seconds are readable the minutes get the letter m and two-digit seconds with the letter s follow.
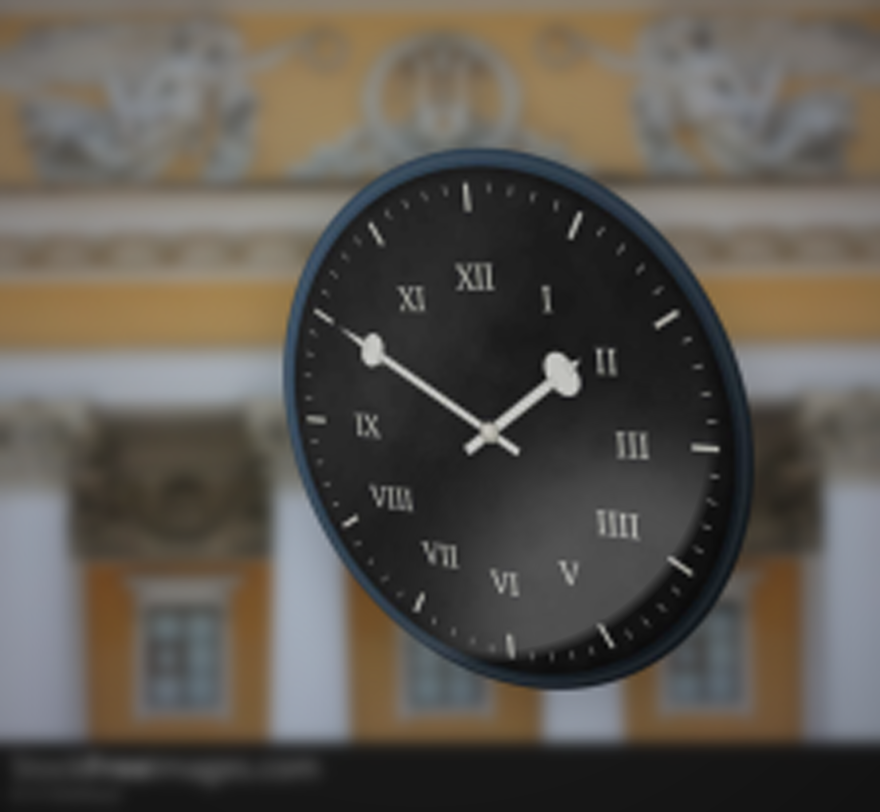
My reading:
1h50
